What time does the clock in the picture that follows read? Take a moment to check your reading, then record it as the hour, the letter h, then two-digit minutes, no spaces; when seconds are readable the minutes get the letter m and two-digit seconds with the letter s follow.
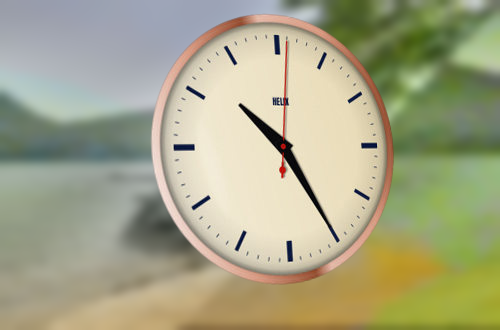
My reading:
10h25m01s
